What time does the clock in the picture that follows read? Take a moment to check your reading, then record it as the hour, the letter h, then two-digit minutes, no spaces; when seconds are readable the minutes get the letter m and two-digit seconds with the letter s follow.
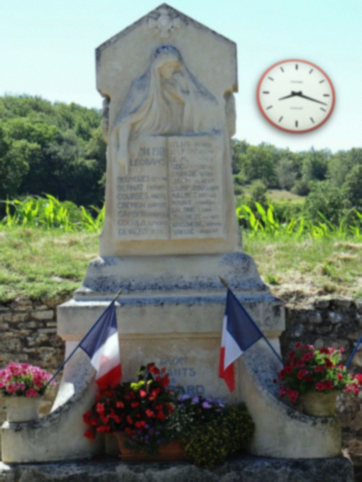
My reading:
8h18
